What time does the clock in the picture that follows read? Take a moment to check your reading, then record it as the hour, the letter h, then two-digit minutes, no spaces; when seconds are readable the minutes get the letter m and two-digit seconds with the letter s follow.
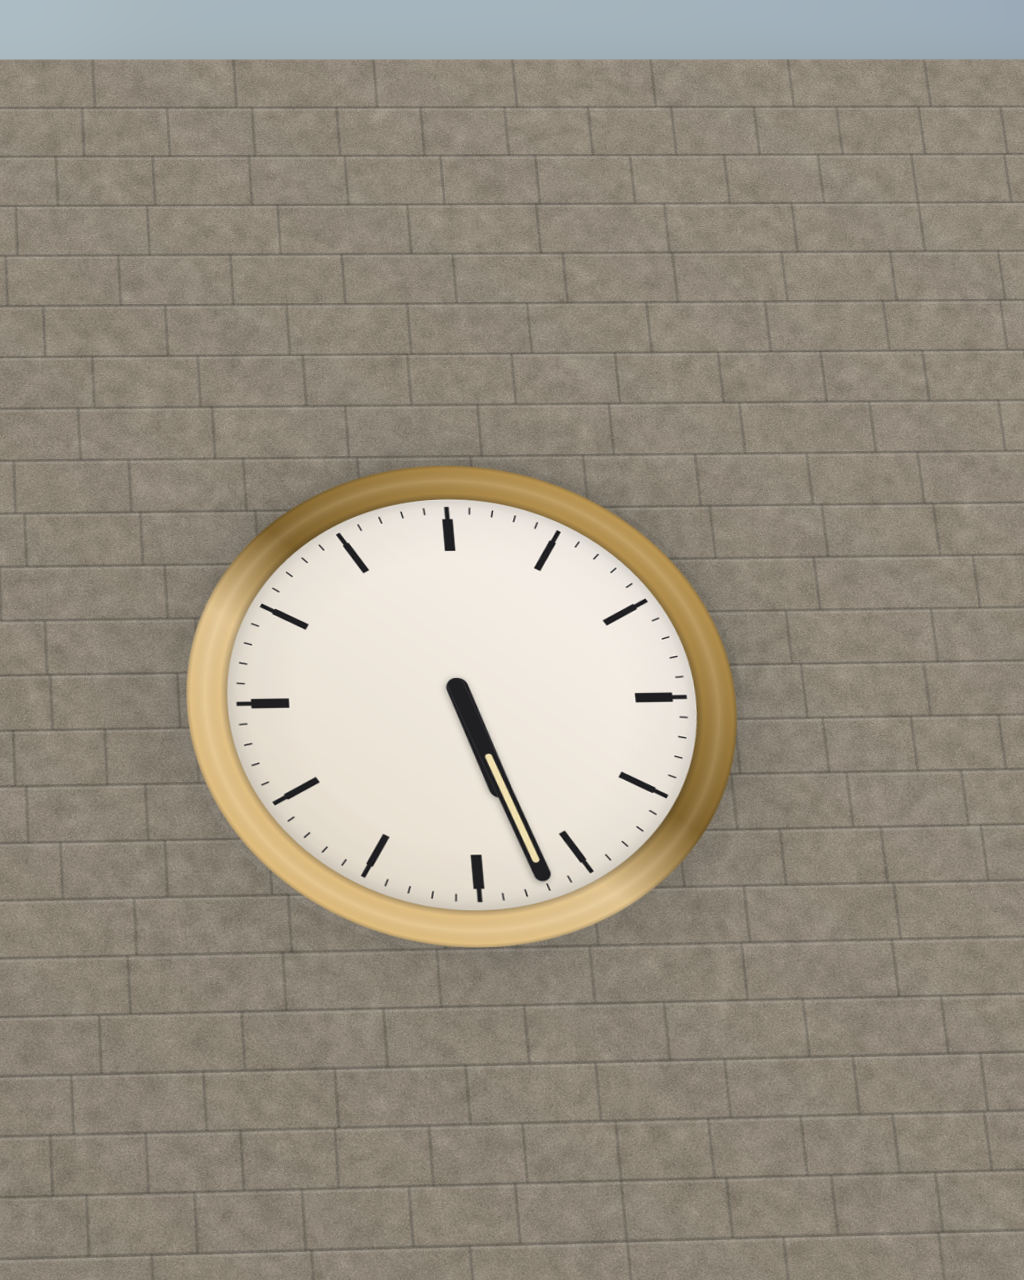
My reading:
5h27
